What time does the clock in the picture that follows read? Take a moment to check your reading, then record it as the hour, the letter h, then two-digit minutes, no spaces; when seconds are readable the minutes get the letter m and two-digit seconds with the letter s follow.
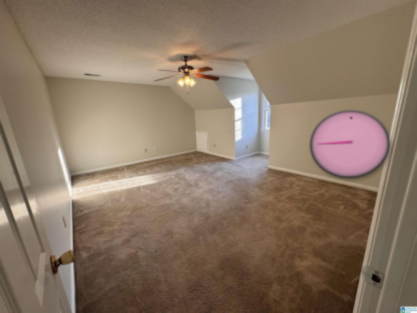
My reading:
8h44
